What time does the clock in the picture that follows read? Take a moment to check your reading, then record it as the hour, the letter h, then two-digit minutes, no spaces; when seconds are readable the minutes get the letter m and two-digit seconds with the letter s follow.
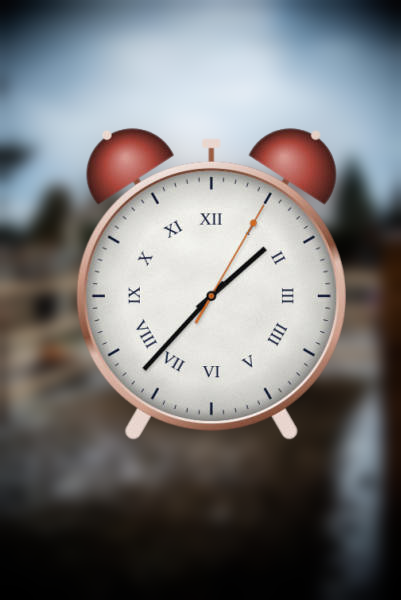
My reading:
1h37m05s
